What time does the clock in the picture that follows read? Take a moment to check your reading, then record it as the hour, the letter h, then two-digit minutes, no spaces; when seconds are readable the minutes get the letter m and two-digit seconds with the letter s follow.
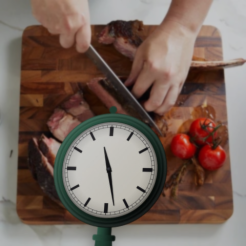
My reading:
11h28
